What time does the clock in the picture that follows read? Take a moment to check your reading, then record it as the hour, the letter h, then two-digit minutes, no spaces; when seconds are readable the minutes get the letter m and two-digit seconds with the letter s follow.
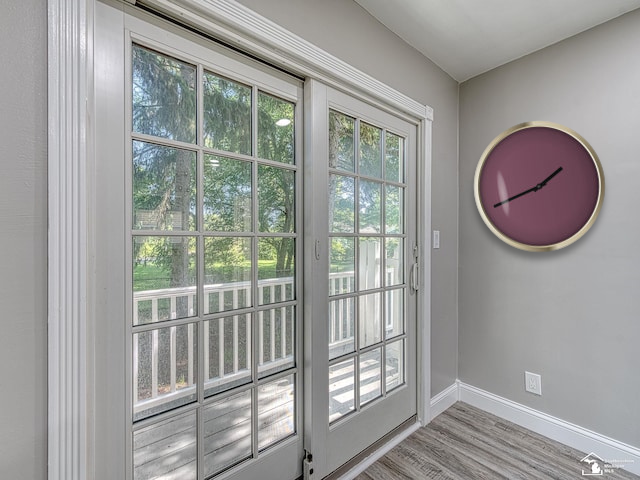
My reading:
1h41
